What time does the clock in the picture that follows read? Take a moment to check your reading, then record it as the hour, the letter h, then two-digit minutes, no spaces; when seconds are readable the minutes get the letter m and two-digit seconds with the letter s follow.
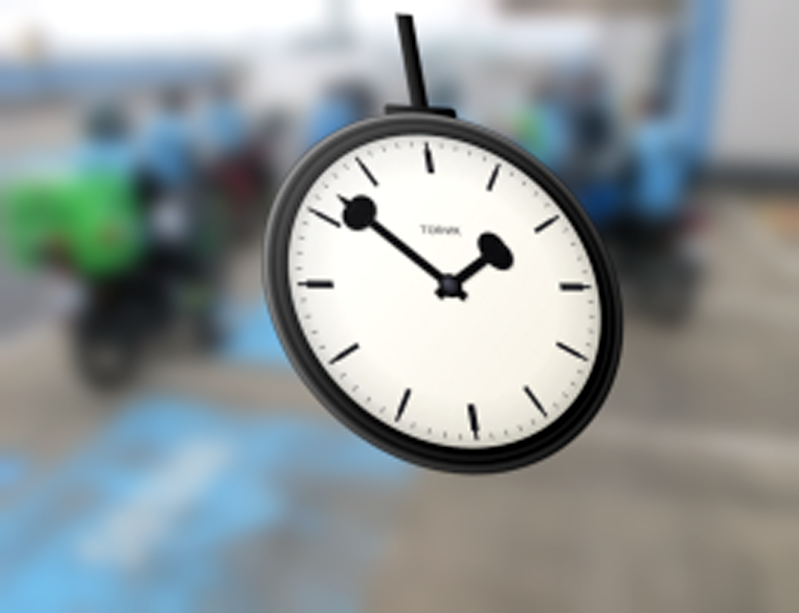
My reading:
1h52
